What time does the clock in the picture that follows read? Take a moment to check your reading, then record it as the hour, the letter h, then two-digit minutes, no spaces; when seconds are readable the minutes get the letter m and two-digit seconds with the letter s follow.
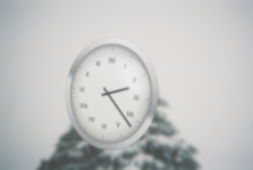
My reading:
2h22
